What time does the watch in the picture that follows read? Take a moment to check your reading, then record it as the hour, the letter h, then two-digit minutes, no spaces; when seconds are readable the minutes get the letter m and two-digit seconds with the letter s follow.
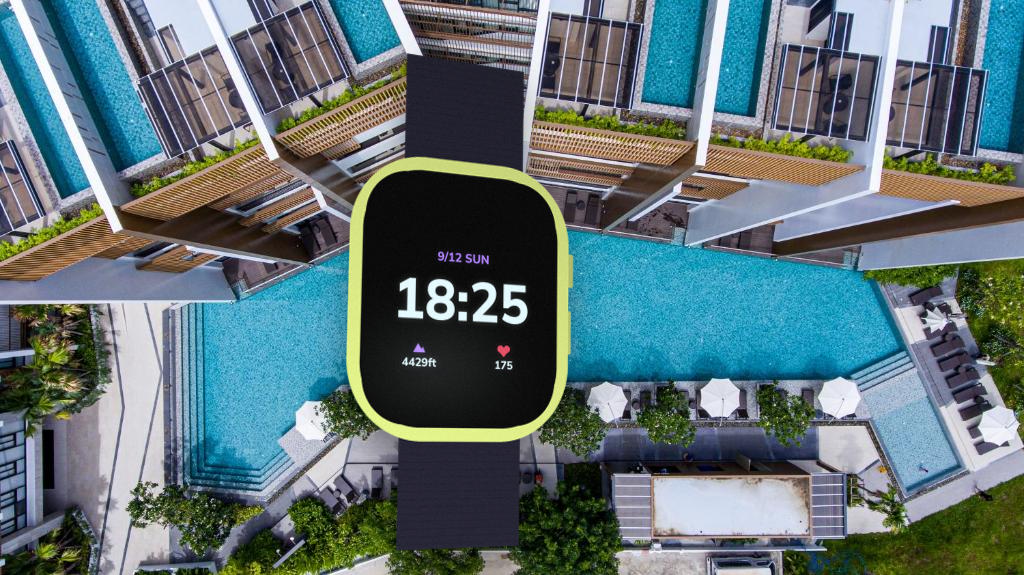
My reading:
18h25
